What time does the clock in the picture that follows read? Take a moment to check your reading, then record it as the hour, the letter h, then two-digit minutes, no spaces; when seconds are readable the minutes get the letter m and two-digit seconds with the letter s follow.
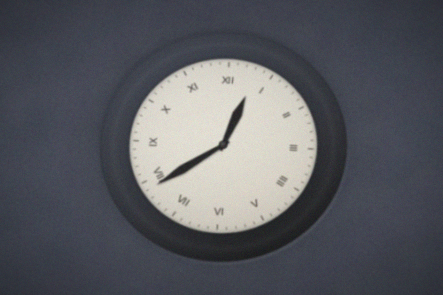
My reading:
12h39
